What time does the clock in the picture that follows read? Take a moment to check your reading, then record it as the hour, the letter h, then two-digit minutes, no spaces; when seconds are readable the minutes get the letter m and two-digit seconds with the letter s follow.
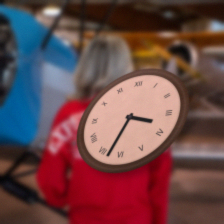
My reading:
3h33
